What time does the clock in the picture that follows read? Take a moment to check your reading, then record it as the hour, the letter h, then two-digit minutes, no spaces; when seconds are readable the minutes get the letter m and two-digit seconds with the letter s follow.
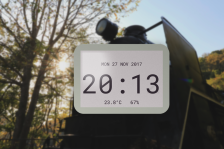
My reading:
20h13
